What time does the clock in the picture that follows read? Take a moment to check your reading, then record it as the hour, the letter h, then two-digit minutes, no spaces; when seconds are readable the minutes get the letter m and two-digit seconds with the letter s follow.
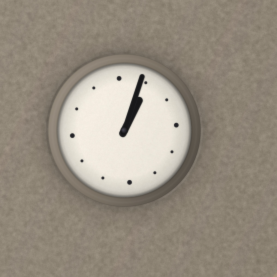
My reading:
1h04
